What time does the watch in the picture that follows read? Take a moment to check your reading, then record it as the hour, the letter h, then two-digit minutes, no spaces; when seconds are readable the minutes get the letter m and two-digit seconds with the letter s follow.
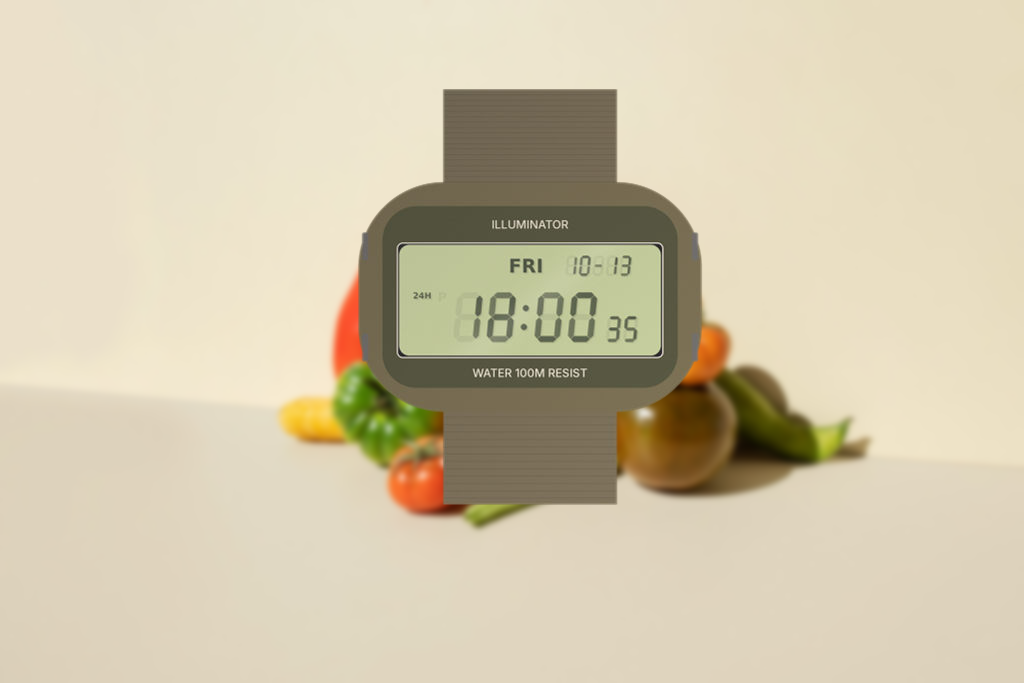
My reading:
18h00m35s
